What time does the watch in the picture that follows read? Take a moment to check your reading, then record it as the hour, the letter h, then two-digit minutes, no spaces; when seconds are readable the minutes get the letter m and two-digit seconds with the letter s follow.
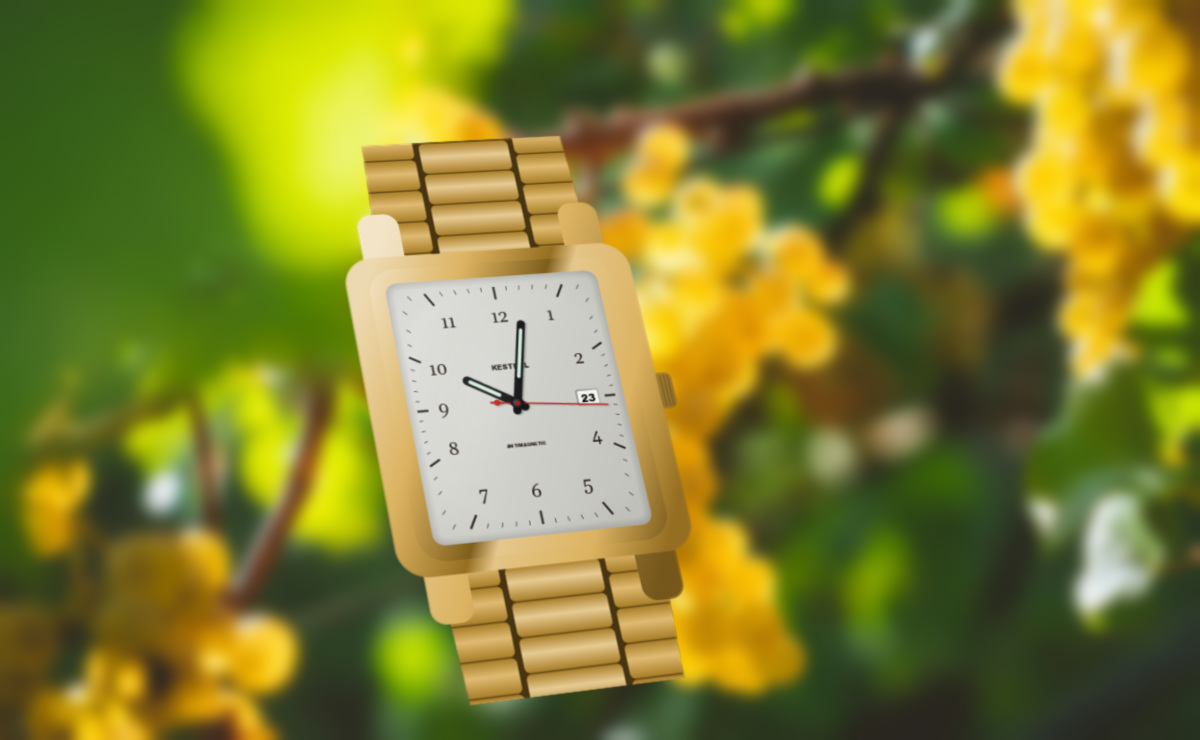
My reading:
10h02m16s
